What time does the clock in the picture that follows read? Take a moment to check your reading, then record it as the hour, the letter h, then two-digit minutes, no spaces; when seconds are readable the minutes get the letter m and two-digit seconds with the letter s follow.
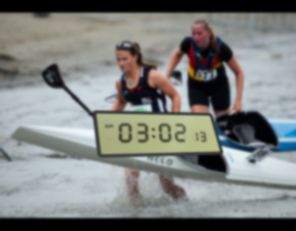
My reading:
3h02m13s
